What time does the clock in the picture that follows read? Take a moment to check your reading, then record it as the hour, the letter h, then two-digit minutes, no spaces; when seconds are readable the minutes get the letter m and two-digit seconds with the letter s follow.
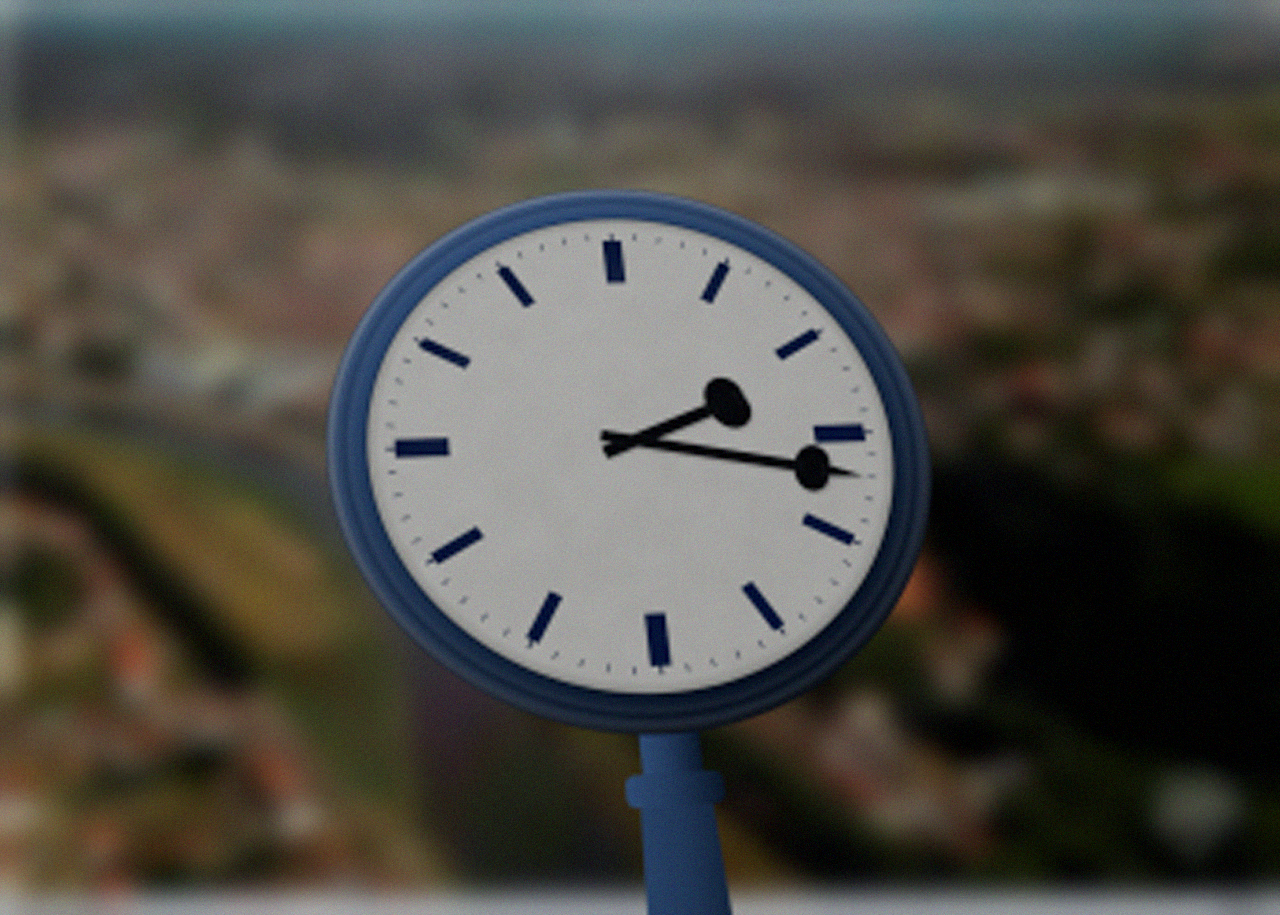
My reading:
2h17
